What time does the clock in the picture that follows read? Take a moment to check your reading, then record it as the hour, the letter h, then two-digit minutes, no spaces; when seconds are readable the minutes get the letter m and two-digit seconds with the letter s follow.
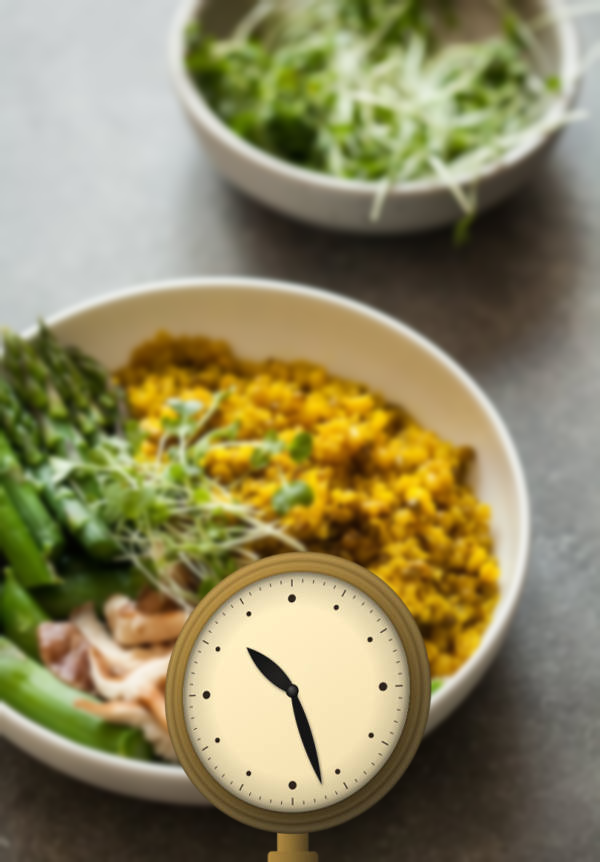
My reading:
10h27
